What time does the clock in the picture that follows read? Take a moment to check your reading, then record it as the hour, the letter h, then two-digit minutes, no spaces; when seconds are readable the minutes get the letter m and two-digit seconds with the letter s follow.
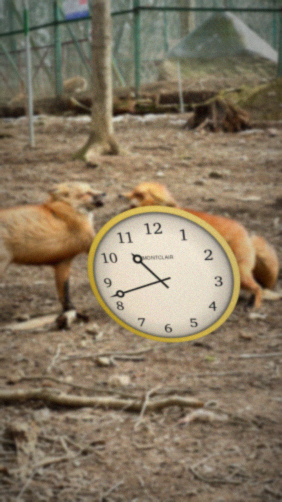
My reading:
10h42
